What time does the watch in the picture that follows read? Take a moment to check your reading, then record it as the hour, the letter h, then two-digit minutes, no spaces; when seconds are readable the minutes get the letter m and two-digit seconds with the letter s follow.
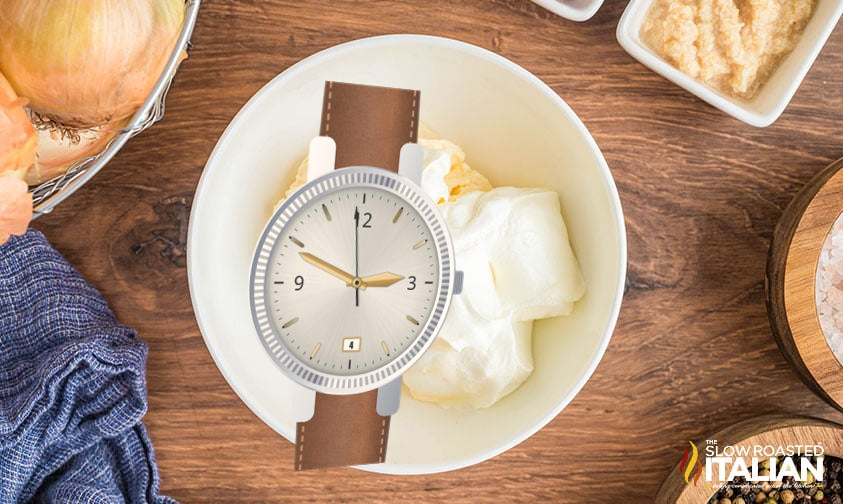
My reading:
2h48m59s
